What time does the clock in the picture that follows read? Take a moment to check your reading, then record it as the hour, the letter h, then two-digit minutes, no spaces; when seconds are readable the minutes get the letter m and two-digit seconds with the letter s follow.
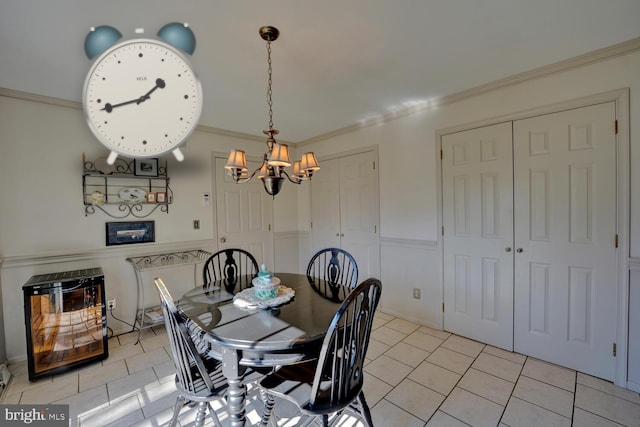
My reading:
1h43
